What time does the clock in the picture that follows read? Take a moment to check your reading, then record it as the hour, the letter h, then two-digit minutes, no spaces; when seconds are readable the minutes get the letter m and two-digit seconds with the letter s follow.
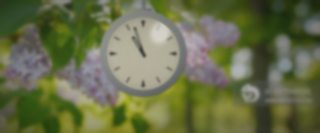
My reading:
10h57
